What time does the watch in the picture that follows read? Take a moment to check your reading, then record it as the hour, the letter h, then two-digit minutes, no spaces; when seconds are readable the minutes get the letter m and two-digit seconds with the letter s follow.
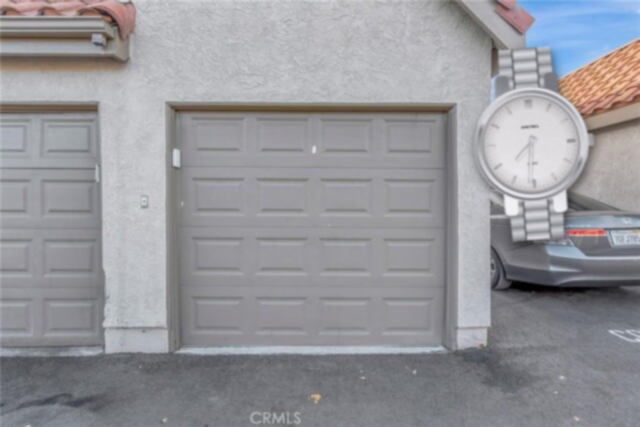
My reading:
7h31
